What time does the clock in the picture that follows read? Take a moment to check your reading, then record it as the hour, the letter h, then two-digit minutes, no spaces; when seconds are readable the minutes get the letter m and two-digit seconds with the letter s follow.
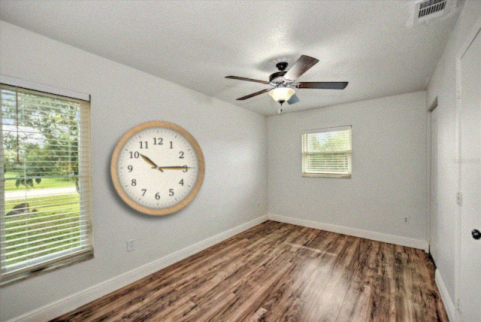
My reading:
10h15
